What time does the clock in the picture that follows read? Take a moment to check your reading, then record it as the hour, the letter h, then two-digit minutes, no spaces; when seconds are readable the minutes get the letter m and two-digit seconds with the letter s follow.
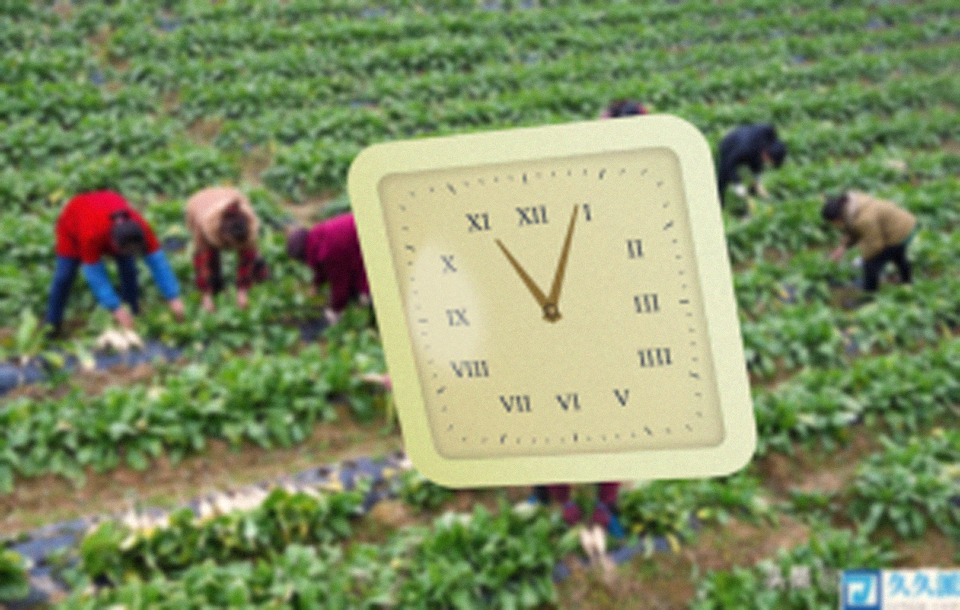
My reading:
11h04
